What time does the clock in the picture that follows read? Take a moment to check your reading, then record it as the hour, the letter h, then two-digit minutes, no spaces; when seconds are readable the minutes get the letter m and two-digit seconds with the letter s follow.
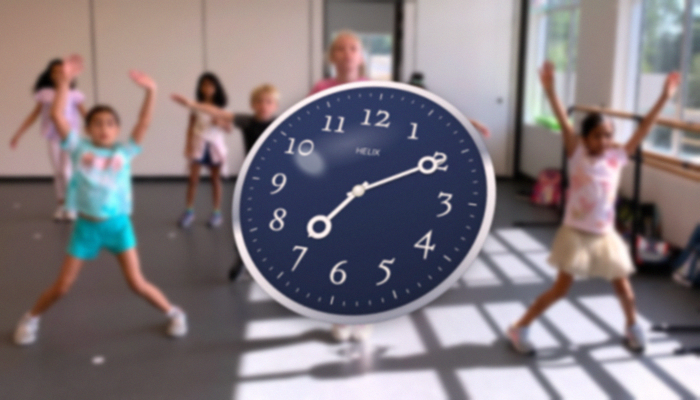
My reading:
7h10
